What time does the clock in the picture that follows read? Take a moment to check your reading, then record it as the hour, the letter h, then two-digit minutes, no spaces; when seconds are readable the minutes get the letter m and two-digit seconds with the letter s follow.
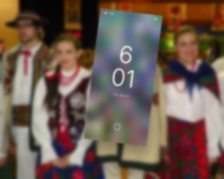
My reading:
6h01
